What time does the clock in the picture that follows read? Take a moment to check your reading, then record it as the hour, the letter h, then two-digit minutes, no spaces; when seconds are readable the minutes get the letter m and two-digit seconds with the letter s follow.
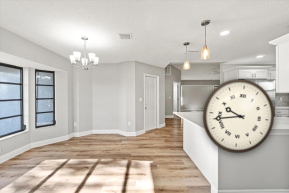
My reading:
9h43
